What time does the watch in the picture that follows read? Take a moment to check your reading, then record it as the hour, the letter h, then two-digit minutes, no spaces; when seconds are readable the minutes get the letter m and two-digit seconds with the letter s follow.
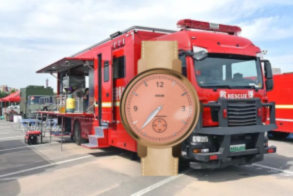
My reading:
7h37
